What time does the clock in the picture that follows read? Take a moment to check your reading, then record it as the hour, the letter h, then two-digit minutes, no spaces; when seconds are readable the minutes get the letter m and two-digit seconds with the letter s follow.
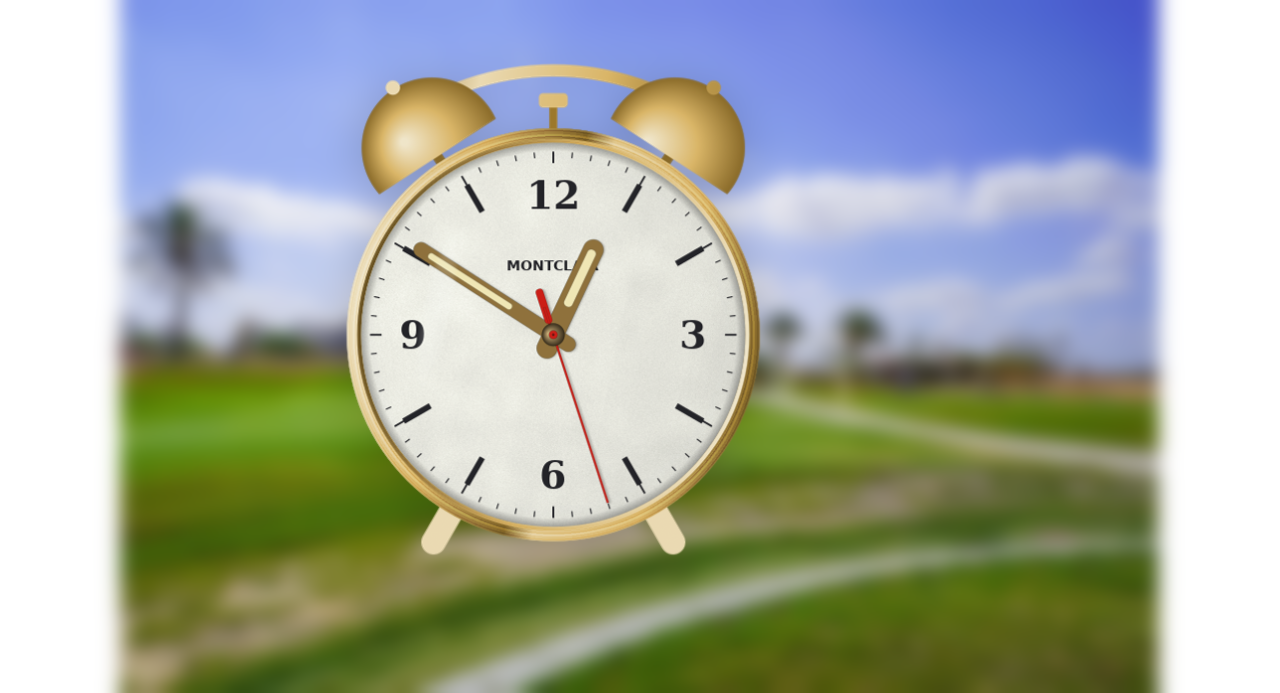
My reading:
12h50m27s
